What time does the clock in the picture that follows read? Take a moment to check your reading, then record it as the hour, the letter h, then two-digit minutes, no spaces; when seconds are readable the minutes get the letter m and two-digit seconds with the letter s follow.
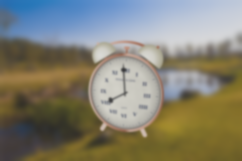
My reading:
7h59
